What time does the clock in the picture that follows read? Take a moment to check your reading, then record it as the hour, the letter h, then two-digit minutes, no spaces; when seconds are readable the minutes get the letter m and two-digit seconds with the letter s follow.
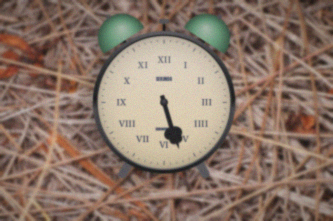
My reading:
5h27
